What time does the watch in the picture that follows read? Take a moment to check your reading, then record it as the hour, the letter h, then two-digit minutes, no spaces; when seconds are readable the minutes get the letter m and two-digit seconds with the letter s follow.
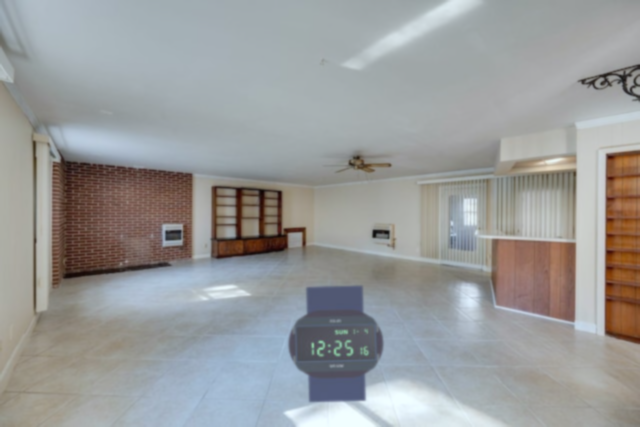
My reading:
12h25
